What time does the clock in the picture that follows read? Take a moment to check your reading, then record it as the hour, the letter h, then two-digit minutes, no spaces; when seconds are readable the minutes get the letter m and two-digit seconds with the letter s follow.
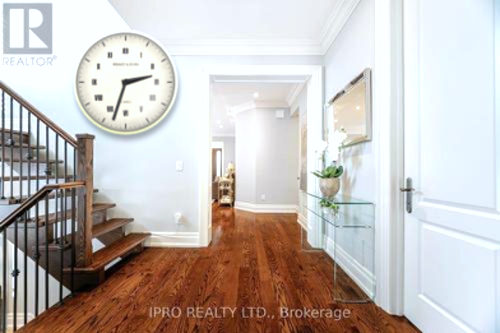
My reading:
2h33
